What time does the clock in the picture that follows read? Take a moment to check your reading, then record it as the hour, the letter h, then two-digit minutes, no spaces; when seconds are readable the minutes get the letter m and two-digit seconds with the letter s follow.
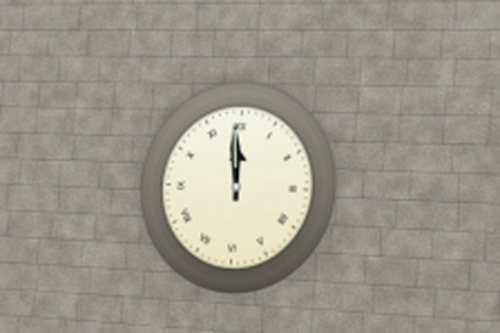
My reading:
11h59
